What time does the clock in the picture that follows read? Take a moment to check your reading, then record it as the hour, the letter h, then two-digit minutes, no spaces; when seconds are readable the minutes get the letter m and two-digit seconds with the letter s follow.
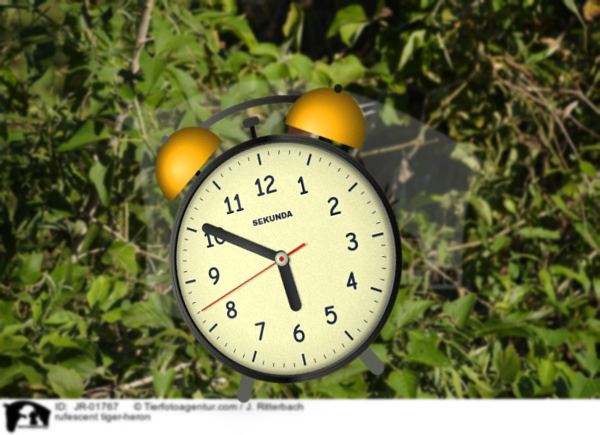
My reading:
5h50m42s
